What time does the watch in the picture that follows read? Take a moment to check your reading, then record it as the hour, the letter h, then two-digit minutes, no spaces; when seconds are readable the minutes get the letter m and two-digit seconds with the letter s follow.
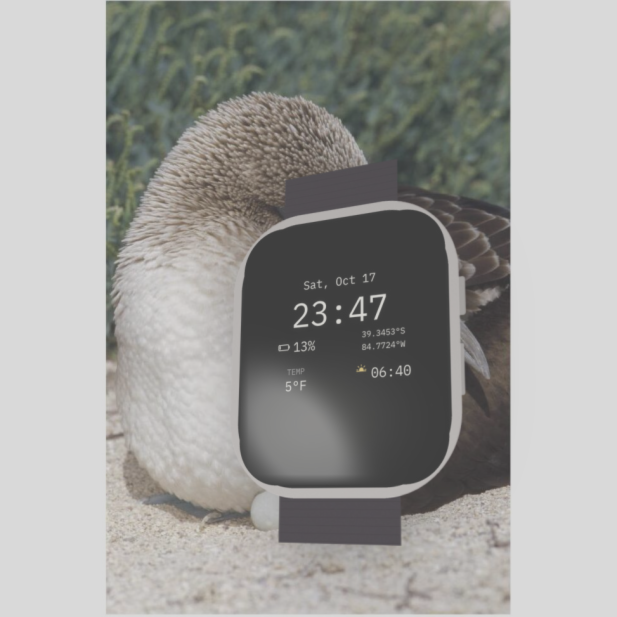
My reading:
23h47
